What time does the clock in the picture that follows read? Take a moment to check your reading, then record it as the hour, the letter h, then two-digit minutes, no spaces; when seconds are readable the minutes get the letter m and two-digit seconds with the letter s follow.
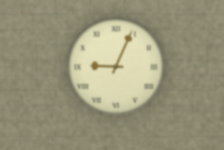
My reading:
9h04
